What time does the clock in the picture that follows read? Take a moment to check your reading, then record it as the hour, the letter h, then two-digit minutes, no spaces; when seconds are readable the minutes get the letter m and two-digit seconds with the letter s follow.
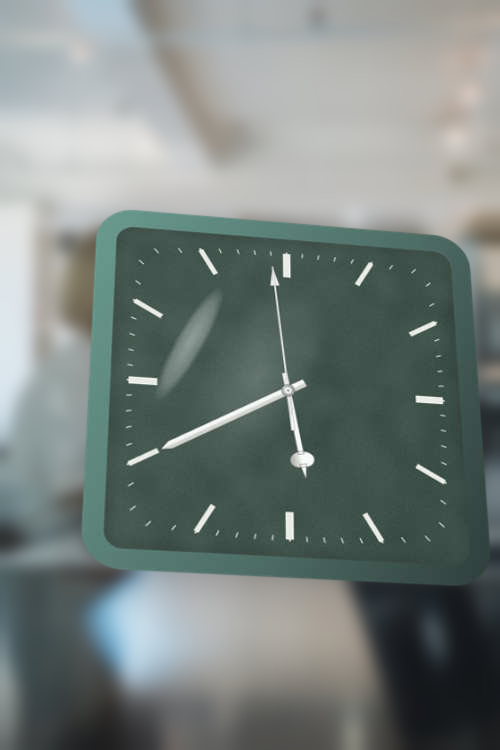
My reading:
5h39m59s
